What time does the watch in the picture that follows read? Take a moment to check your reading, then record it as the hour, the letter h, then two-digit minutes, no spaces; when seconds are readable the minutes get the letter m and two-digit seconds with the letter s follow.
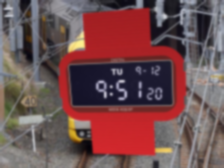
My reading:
9h51m20s
